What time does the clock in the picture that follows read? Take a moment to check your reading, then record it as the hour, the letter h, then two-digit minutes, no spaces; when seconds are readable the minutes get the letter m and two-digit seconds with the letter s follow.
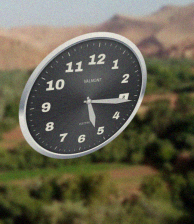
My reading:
5h16
